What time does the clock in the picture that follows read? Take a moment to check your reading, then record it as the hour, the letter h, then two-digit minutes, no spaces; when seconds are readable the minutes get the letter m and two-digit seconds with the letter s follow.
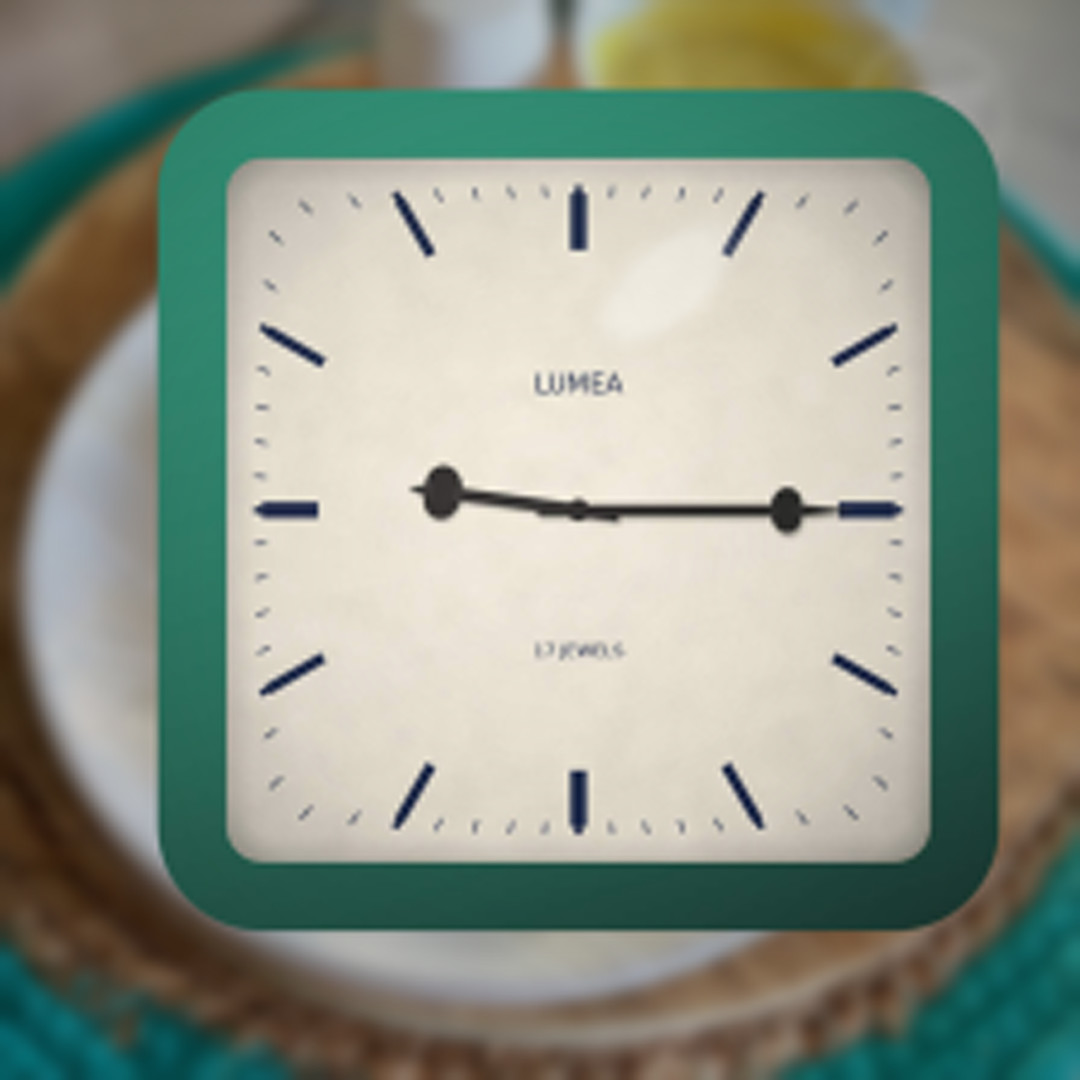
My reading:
9h15
